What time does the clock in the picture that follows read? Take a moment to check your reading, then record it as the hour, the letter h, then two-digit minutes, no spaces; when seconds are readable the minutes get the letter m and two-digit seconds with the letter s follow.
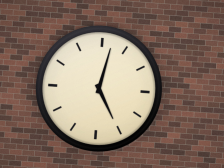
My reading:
5h02
